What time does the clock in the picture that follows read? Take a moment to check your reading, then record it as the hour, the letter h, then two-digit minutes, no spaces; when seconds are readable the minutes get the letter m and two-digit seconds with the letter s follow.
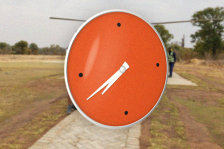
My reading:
7h40
